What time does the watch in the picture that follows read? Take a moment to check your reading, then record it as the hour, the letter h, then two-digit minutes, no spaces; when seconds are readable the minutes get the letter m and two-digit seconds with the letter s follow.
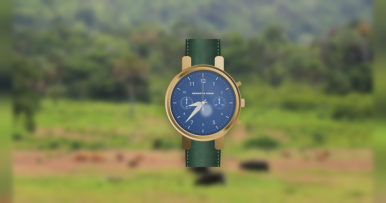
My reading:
8h37
